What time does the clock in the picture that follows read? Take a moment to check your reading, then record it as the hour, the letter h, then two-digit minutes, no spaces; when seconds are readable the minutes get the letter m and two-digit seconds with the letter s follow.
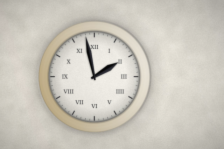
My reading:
1h58
